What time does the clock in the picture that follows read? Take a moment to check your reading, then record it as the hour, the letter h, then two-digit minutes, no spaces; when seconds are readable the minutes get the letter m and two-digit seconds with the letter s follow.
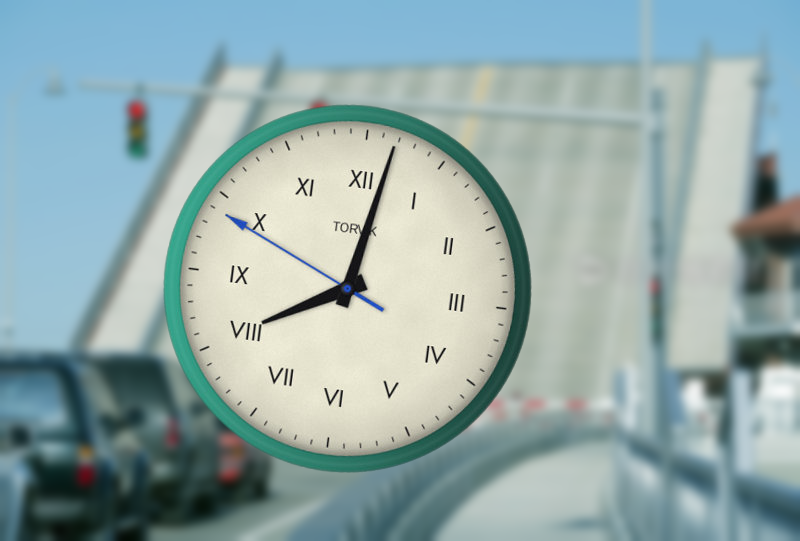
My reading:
8h01m49s
